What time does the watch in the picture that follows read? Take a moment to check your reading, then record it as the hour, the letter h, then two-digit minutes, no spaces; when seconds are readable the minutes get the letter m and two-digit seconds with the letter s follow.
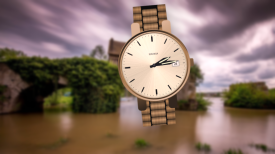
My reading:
2h14
